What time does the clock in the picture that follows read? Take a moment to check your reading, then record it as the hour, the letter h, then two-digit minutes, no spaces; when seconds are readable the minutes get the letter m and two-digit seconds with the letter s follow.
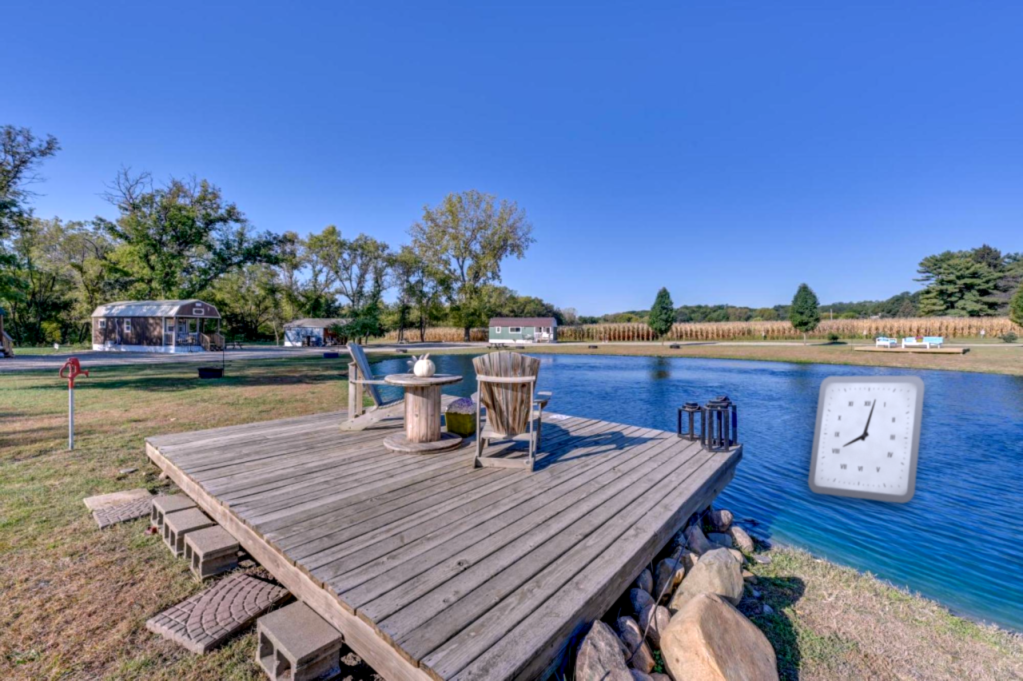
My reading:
8h02
